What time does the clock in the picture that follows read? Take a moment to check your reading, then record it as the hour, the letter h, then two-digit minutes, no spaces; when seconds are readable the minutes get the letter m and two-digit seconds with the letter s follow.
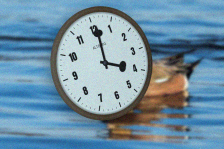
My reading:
4h01
